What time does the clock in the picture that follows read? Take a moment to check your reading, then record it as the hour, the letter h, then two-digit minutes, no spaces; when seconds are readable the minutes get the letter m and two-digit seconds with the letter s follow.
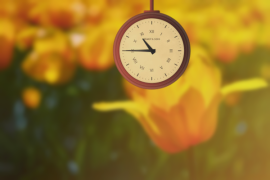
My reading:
10h45
